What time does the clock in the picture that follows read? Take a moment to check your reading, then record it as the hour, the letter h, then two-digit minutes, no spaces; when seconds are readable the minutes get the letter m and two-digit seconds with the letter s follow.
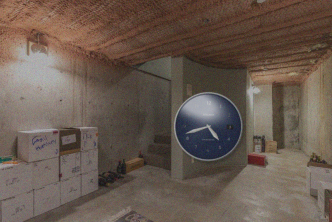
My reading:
4h42
